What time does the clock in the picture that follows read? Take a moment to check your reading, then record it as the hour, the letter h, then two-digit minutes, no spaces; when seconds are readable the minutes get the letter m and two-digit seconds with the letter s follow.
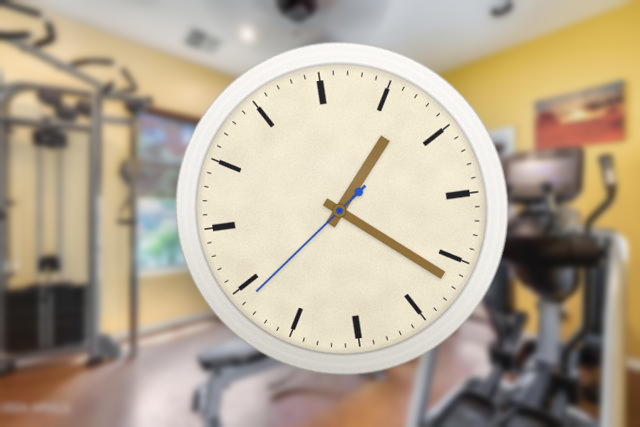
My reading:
1h21m39s
